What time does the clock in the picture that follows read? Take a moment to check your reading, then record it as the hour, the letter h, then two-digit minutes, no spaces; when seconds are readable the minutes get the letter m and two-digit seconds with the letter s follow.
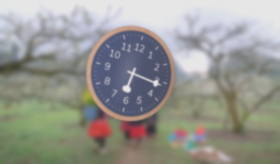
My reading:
6h16
